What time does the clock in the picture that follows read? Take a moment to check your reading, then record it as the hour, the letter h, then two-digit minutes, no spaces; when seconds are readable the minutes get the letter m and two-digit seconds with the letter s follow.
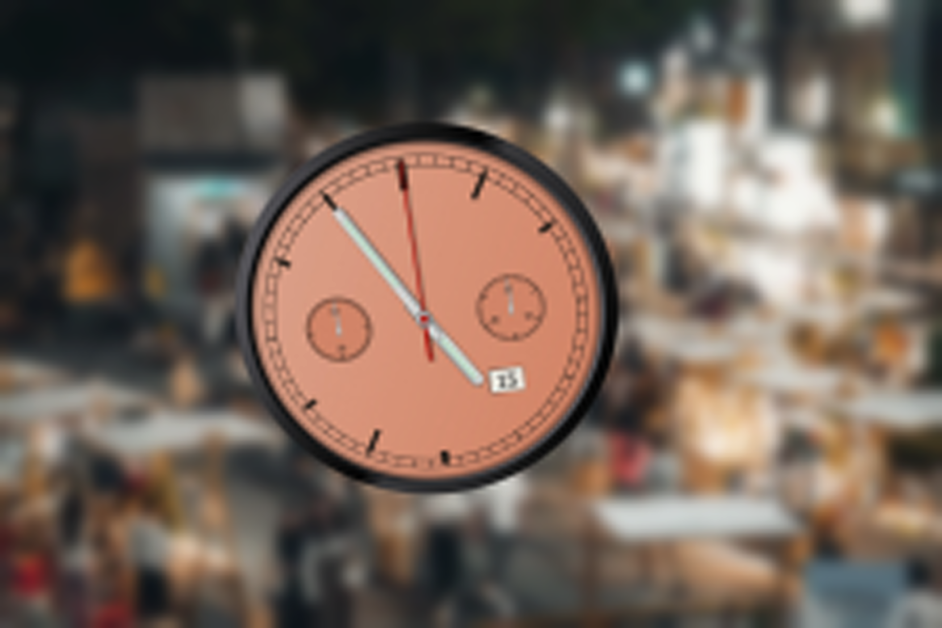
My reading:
4h55
